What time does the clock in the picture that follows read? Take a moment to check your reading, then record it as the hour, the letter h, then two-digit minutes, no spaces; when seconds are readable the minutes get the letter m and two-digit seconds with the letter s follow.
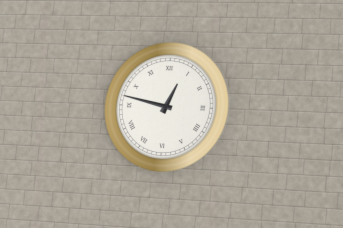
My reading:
12h47
